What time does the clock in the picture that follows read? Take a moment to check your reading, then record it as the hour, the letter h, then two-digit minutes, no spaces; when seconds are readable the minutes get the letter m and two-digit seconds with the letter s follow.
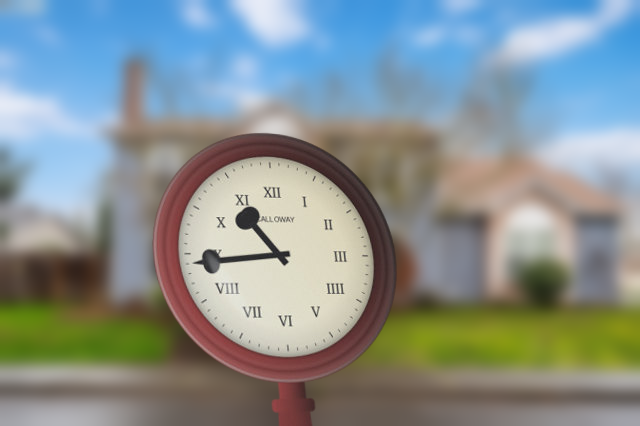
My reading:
10h44
